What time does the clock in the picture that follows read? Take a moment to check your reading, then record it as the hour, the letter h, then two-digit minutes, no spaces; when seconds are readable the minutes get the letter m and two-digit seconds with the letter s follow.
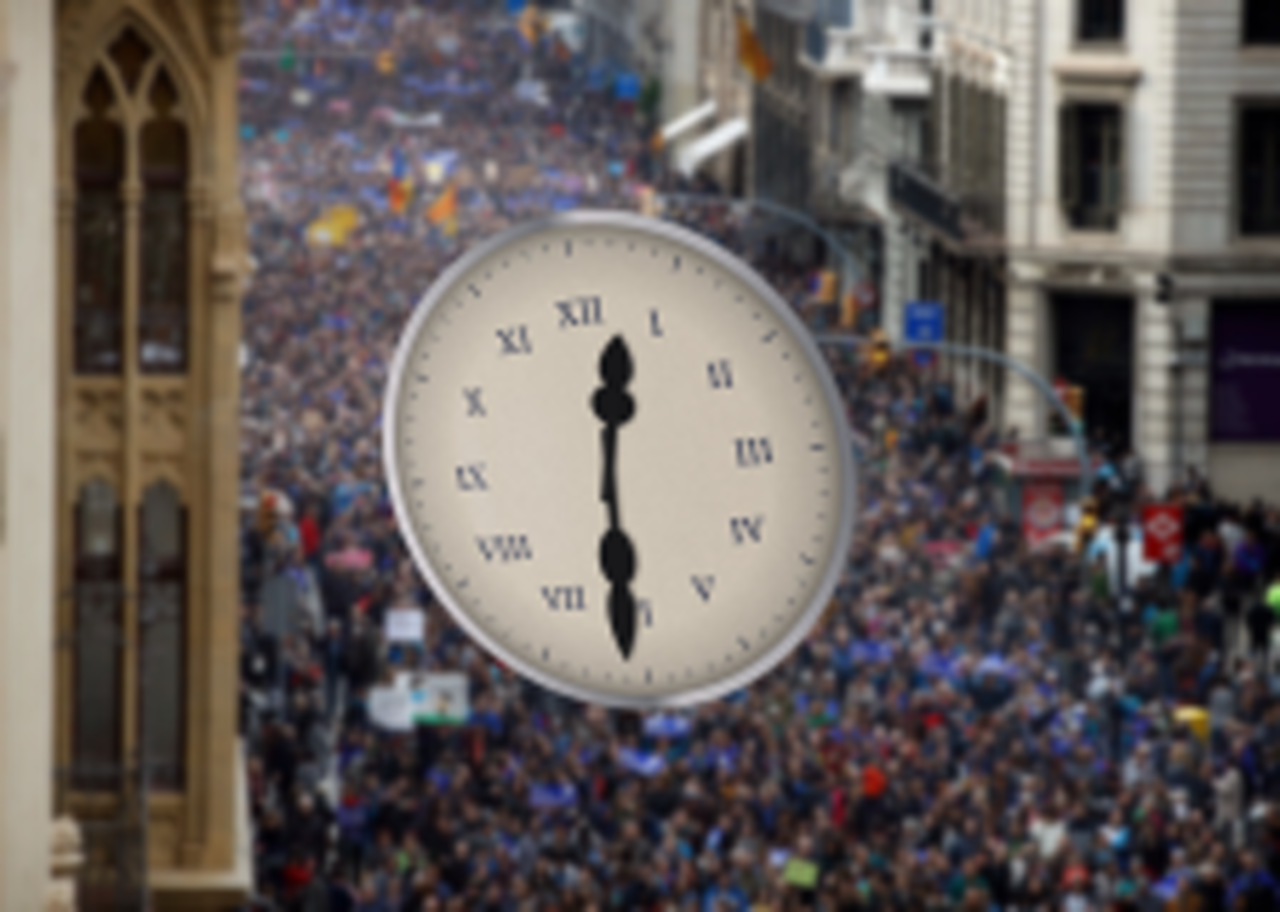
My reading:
12h31
